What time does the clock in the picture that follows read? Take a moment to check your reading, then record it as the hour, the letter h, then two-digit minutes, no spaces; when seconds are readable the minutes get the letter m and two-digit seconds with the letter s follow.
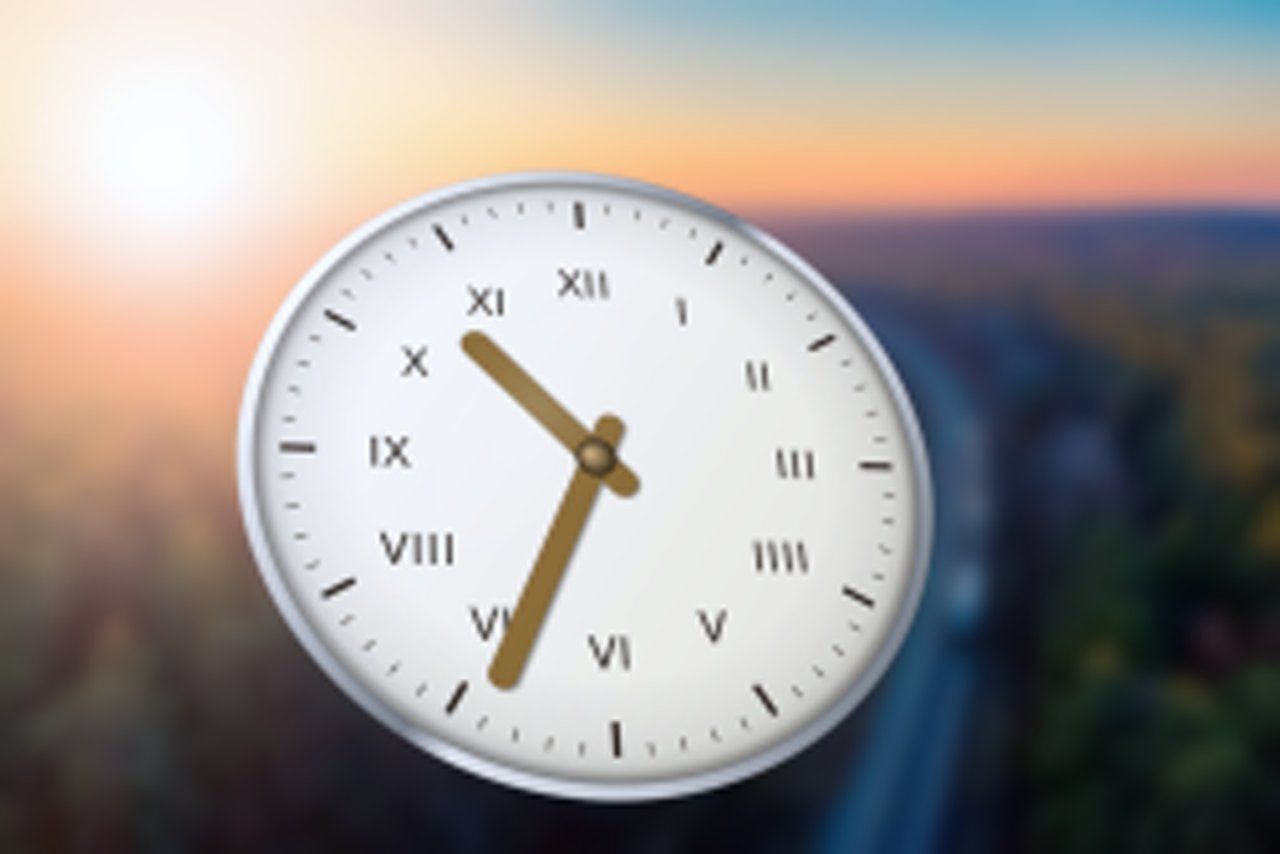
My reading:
10h34
